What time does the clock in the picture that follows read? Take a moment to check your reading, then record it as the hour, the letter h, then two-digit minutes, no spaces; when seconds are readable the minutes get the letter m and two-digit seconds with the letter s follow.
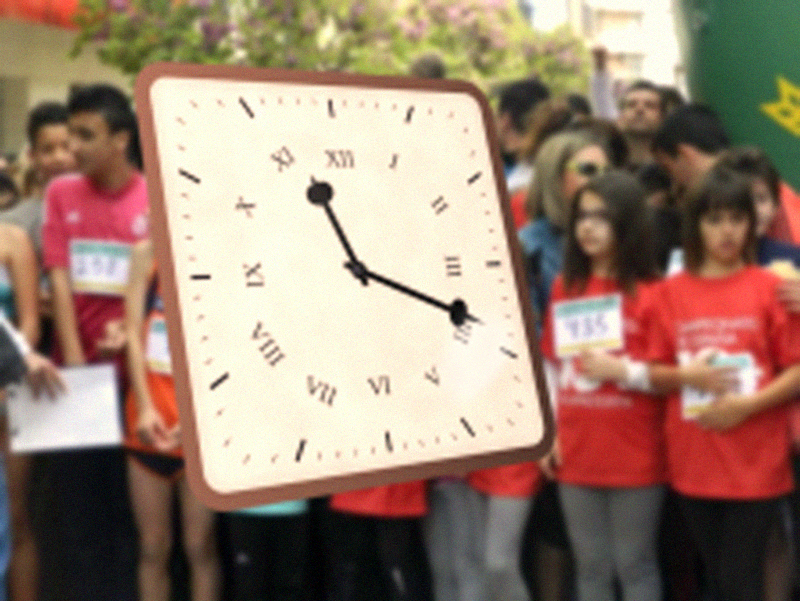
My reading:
11h19
